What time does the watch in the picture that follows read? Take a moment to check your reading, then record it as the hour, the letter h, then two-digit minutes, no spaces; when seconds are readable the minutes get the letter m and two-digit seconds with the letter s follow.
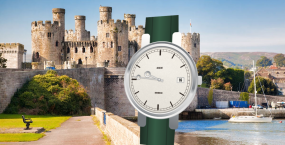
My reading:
9h46
